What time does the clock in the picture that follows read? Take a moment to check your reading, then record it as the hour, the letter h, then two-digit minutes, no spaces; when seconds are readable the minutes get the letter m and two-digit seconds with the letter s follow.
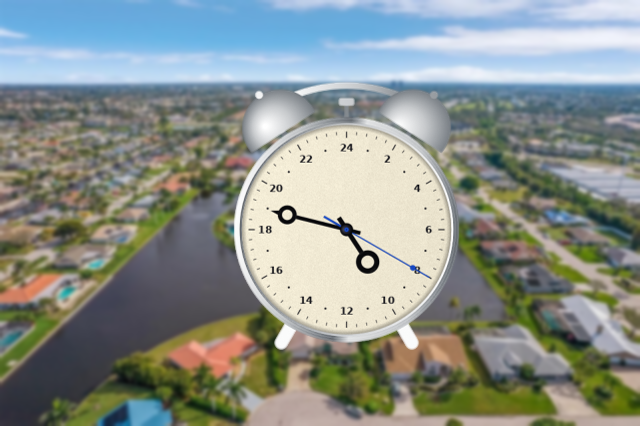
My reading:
9h47m20s
